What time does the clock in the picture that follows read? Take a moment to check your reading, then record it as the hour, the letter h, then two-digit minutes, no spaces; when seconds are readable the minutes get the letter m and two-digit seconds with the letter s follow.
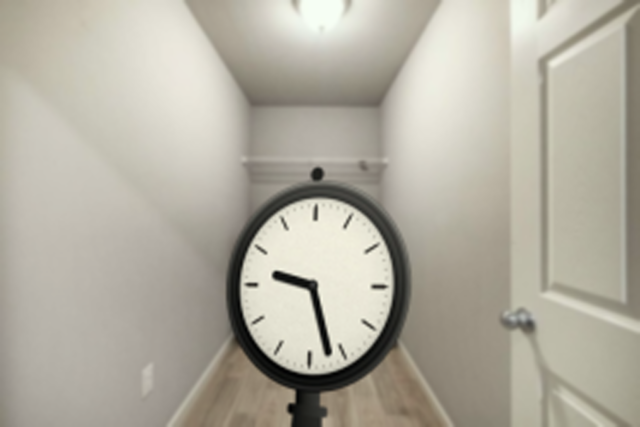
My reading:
9h27
